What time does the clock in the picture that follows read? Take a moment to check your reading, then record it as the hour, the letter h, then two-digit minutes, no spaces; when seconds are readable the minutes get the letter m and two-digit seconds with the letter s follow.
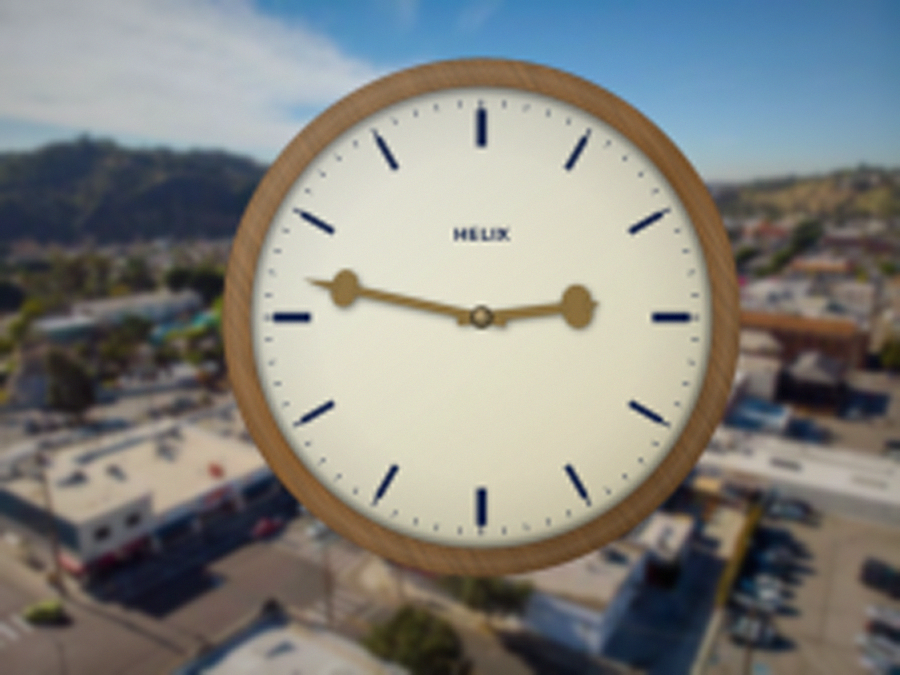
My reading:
2h47
